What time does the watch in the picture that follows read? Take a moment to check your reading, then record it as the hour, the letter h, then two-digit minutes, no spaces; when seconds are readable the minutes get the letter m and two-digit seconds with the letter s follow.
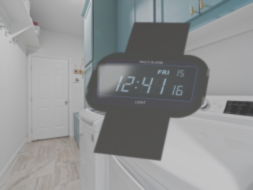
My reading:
12h41m16s
